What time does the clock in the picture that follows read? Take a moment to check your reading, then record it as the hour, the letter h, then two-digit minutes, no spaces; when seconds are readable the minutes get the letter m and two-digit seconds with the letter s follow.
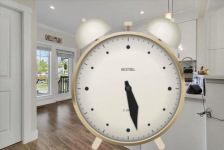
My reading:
5h28
